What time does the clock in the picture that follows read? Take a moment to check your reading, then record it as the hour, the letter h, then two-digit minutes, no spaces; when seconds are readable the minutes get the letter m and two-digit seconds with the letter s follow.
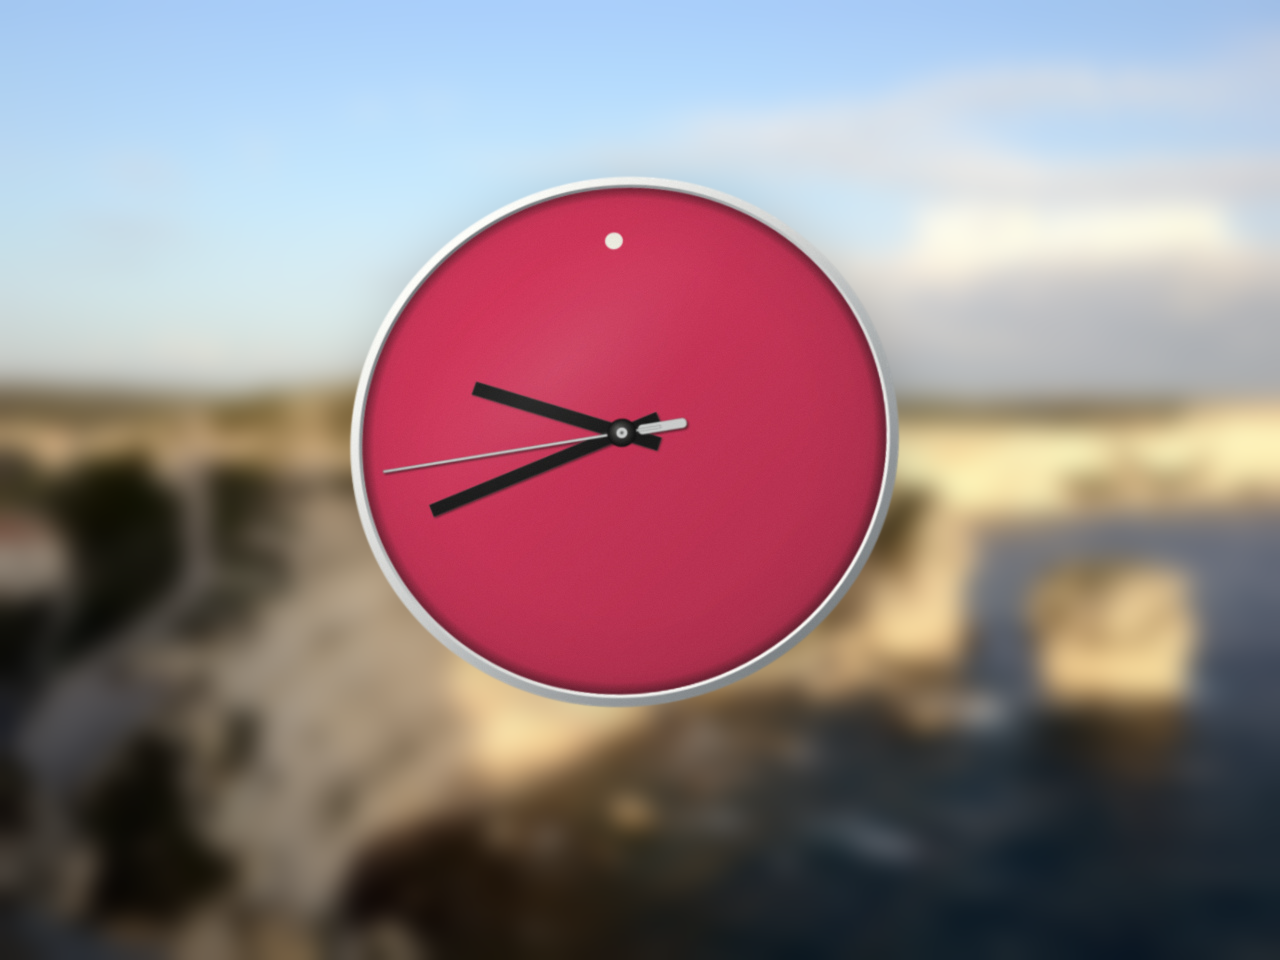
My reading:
9h41m44s
